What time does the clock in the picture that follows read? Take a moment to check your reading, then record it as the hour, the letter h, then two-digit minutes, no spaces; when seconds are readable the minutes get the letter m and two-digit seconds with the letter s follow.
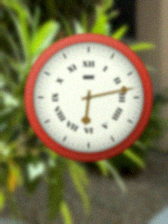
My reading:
6h13
